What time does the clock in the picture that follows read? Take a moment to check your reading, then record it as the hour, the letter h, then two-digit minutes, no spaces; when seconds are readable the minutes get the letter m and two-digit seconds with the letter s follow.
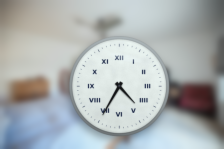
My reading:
4h35
